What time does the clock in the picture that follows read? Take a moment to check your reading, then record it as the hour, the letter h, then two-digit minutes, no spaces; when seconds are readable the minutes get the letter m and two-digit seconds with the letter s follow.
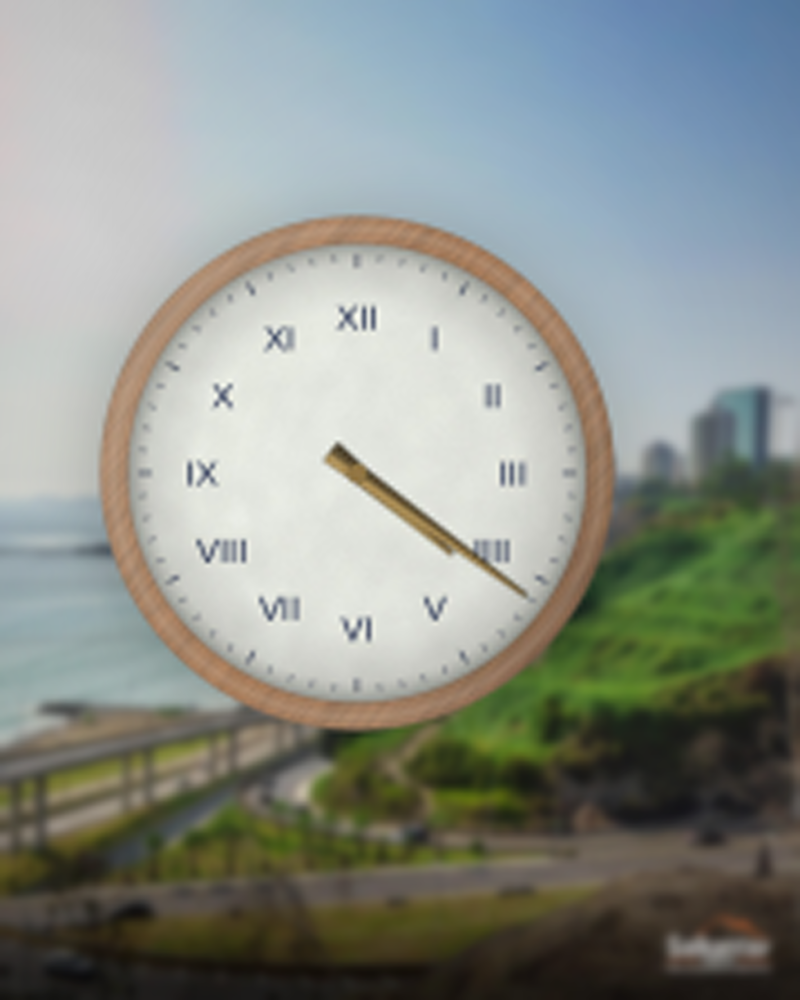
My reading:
4h21
